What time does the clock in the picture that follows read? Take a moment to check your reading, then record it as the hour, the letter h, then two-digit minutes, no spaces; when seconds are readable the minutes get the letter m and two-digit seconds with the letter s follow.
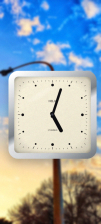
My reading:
5h03
